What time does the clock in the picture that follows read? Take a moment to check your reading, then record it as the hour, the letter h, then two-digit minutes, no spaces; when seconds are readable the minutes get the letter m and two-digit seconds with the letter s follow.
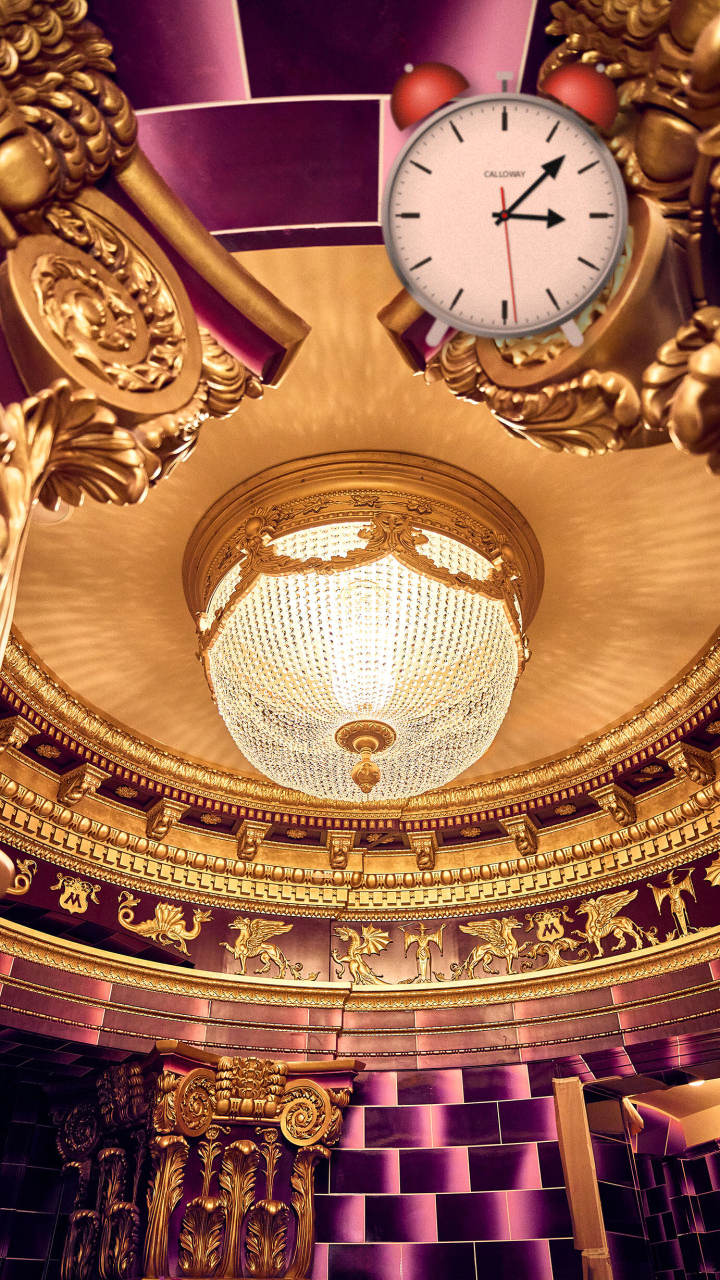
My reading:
3h07m29s
